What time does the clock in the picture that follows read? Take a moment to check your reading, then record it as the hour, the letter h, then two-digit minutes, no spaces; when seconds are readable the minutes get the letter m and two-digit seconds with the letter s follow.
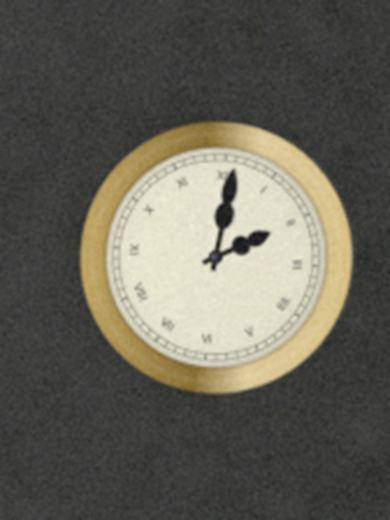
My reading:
2h01
